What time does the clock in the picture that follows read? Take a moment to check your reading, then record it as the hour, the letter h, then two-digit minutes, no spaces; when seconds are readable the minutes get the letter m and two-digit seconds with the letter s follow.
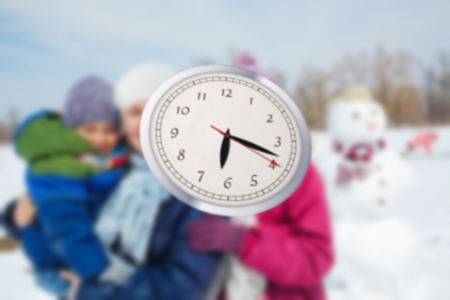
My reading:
6h18m20s
